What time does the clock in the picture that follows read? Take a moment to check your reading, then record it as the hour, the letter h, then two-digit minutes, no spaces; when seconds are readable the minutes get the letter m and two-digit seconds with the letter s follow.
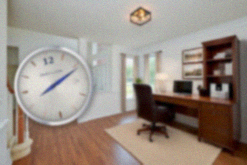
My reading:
8h11
